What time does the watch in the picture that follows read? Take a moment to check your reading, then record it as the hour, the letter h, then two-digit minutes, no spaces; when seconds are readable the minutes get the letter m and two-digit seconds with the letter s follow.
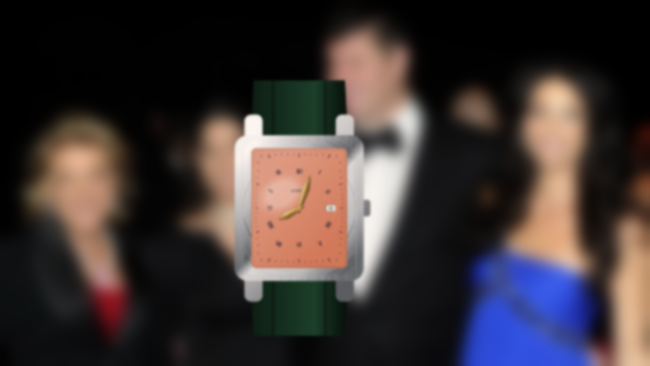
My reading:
8h03
